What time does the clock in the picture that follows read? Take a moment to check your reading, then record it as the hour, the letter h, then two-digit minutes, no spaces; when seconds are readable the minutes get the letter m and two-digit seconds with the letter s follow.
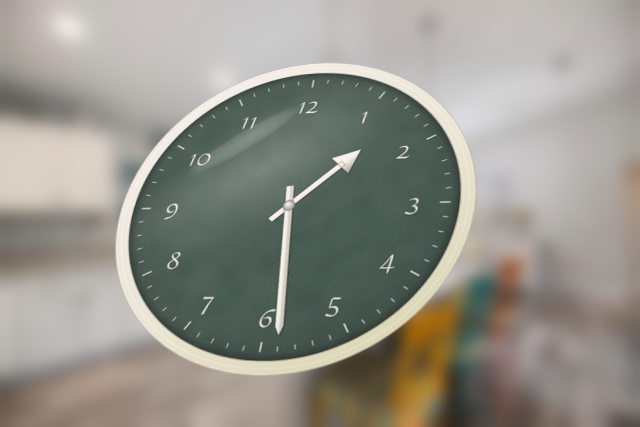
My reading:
1h29
